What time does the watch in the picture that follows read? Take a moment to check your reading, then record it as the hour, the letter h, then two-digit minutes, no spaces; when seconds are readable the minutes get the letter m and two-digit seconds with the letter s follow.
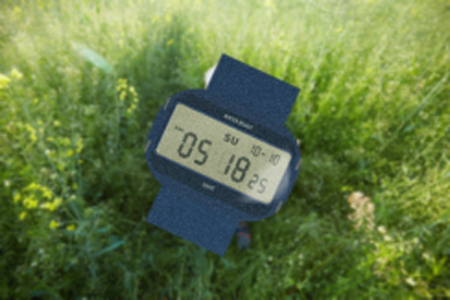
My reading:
5h18m25s
